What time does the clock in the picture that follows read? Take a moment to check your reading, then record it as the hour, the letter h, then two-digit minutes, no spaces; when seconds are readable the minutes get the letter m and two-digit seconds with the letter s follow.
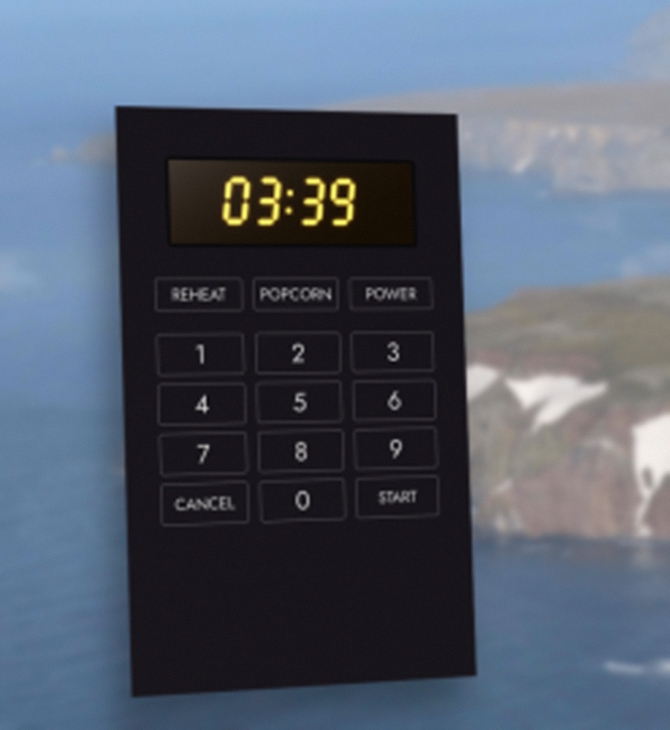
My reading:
3h39
